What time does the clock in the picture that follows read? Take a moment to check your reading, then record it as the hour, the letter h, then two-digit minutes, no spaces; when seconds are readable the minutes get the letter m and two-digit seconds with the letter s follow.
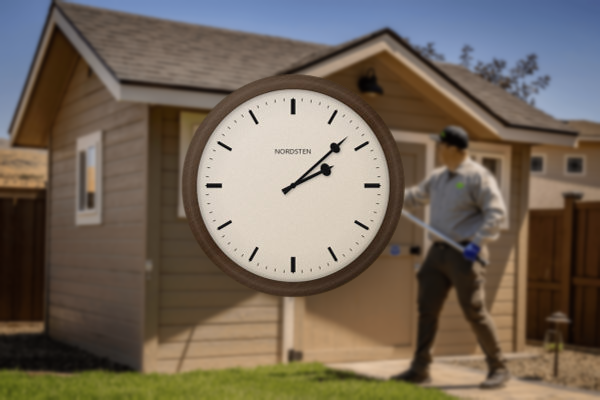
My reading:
2h08
